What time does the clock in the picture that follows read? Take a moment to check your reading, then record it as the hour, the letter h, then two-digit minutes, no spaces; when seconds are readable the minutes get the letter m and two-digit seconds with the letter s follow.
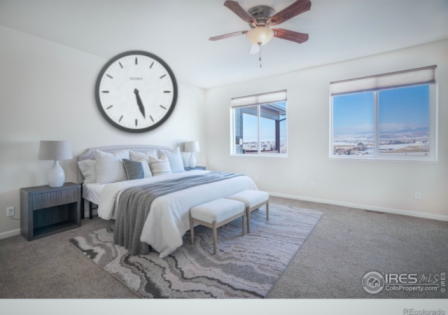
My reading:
5h27
